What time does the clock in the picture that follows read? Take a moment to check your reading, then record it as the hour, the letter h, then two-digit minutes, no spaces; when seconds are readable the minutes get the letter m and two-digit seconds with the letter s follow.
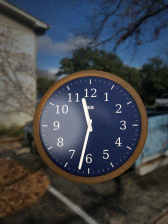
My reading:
11h32
